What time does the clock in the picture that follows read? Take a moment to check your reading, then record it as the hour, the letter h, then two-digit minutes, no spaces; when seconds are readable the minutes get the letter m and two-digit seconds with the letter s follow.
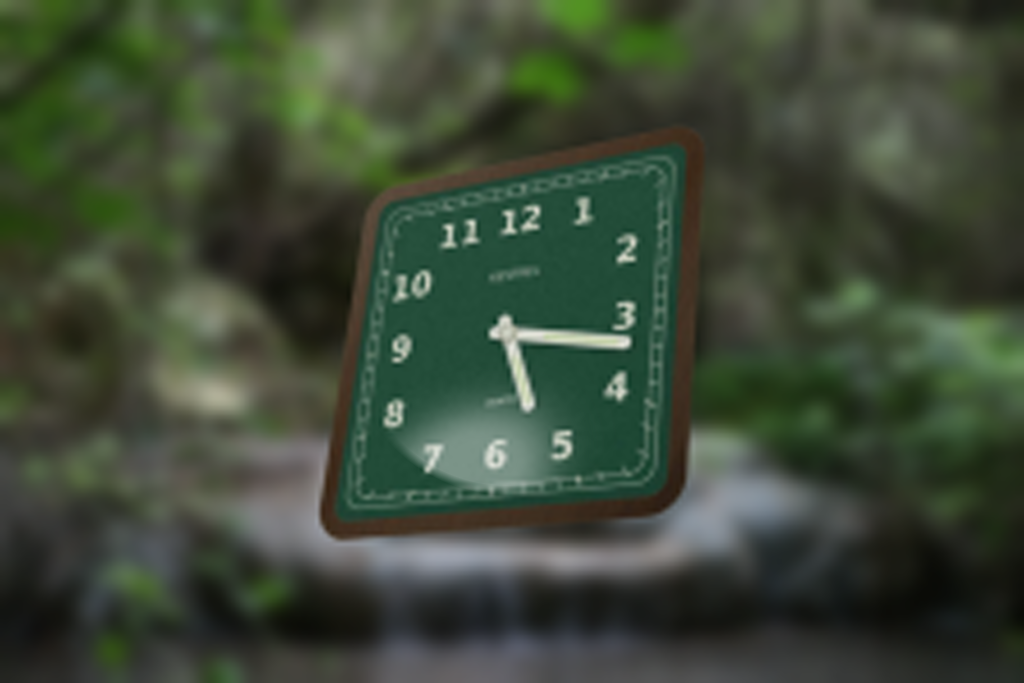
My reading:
5h17
